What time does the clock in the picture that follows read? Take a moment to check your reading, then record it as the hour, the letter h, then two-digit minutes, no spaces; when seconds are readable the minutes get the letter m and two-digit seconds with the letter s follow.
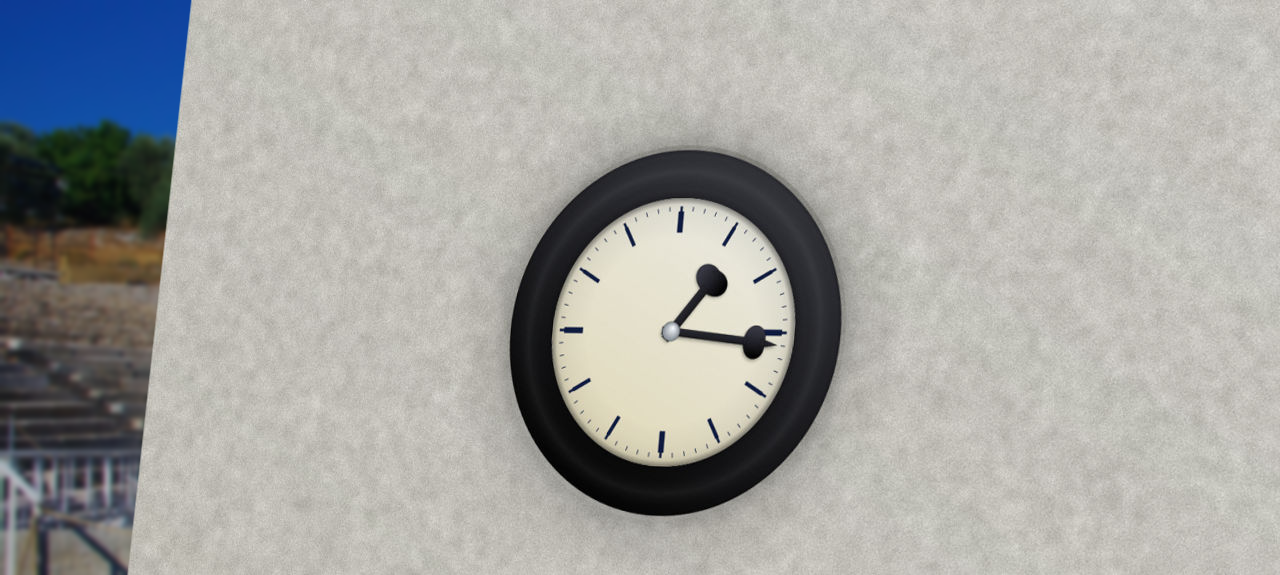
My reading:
1h16
